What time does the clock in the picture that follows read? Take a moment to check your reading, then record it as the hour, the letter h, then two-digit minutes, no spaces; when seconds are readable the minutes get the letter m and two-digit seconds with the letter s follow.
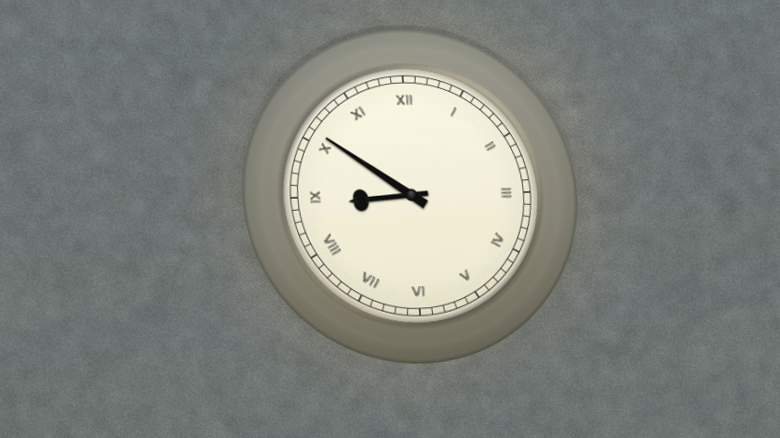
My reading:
8h51
